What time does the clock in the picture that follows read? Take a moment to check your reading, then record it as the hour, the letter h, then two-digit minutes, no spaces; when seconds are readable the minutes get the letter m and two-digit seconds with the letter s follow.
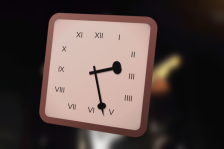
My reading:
2h27
